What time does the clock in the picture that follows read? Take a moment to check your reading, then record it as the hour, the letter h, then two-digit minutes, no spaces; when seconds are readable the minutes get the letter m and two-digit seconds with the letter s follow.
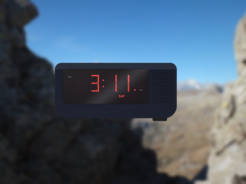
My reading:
3h11
